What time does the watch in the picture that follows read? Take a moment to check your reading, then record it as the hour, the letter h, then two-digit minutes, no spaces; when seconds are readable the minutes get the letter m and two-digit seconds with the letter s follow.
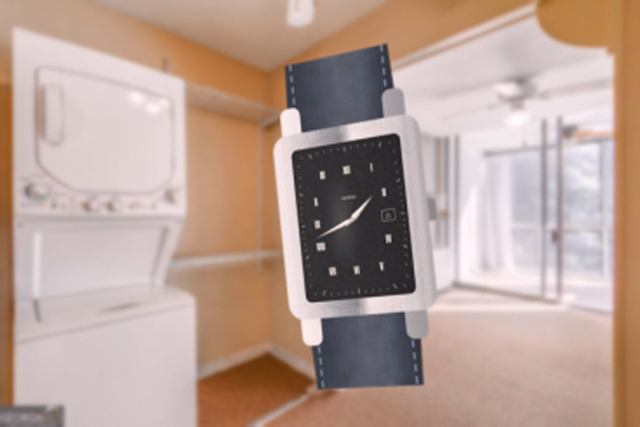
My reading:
1h42
